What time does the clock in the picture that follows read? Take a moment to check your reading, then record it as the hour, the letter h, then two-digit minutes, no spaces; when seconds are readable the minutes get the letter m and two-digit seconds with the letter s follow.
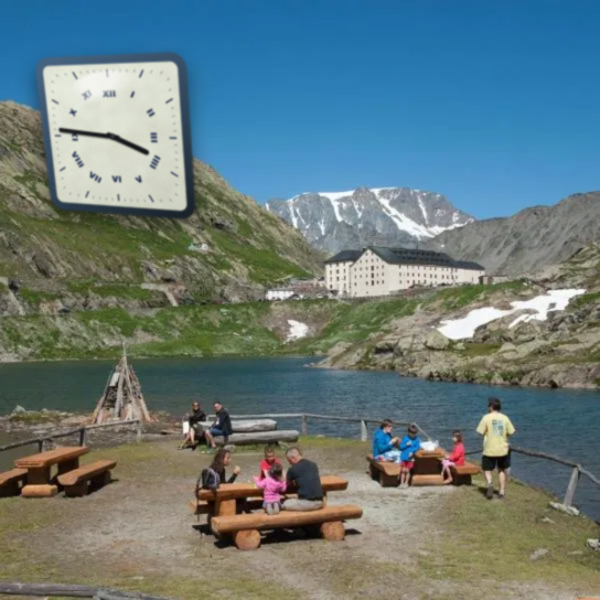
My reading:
3h46
